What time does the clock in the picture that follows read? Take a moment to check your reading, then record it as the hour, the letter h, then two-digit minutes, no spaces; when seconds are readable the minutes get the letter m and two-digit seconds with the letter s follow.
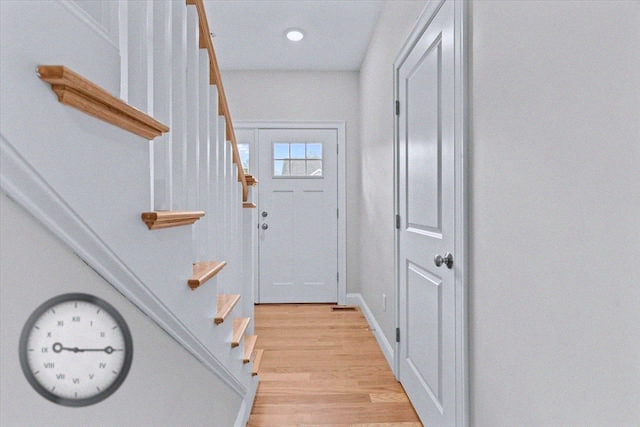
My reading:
9h15
